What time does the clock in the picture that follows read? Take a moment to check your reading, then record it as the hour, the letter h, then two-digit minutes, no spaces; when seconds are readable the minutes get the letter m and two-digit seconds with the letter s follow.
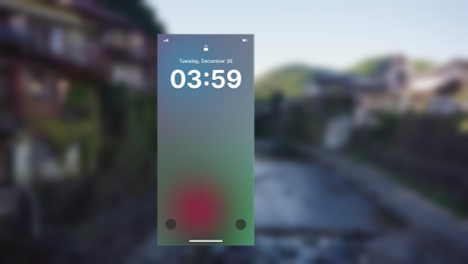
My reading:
3h59
